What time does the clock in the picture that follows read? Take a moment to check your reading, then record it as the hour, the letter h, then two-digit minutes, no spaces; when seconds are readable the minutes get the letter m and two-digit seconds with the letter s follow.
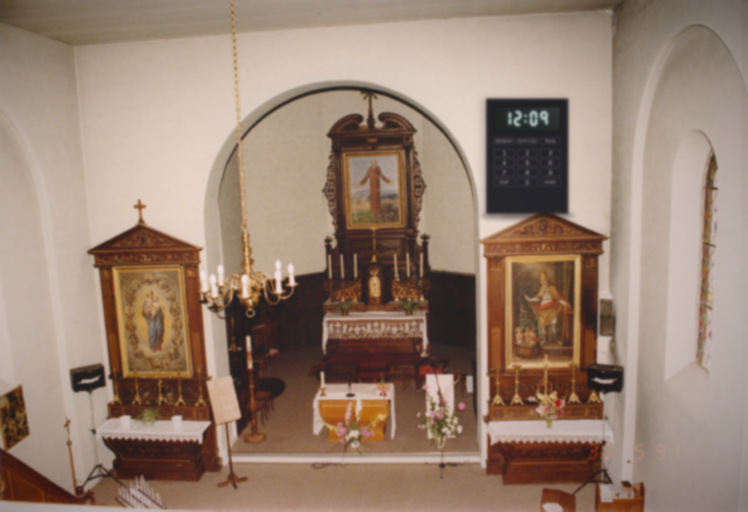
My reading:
12h09
